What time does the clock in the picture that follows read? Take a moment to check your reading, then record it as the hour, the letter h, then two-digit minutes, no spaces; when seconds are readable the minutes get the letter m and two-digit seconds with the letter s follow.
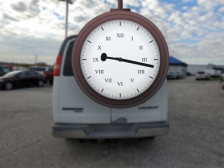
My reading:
9h17
